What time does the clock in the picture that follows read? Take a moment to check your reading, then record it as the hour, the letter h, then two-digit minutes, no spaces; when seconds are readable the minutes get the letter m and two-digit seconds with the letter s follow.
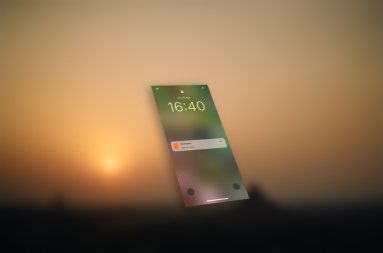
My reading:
16h40
